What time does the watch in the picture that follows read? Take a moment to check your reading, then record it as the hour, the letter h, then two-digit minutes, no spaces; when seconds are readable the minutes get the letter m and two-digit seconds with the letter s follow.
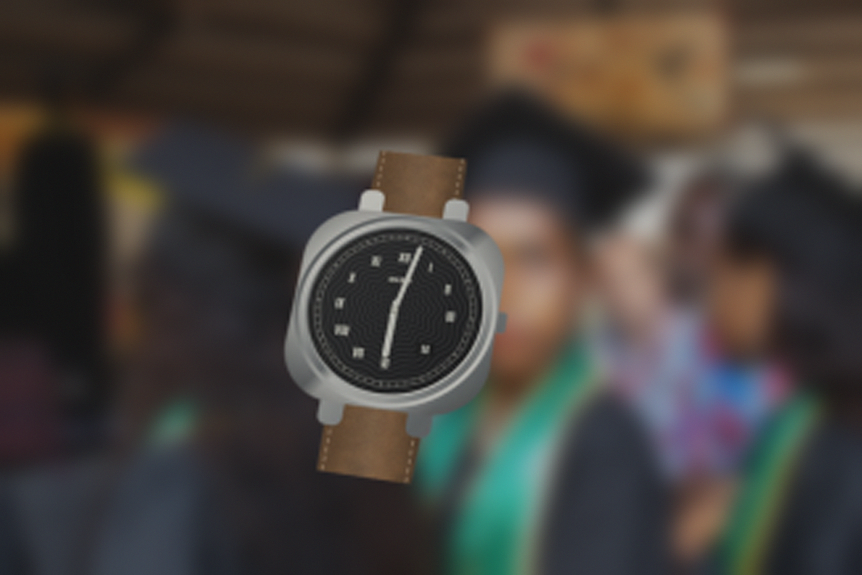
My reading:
6h02
